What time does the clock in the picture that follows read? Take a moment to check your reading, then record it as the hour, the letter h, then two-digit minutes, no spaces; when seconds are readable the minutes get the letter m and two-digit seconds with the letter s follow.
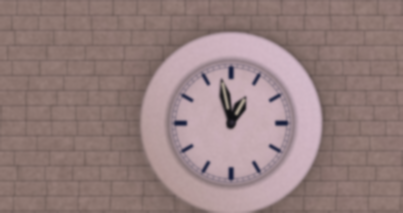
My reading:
12h58
